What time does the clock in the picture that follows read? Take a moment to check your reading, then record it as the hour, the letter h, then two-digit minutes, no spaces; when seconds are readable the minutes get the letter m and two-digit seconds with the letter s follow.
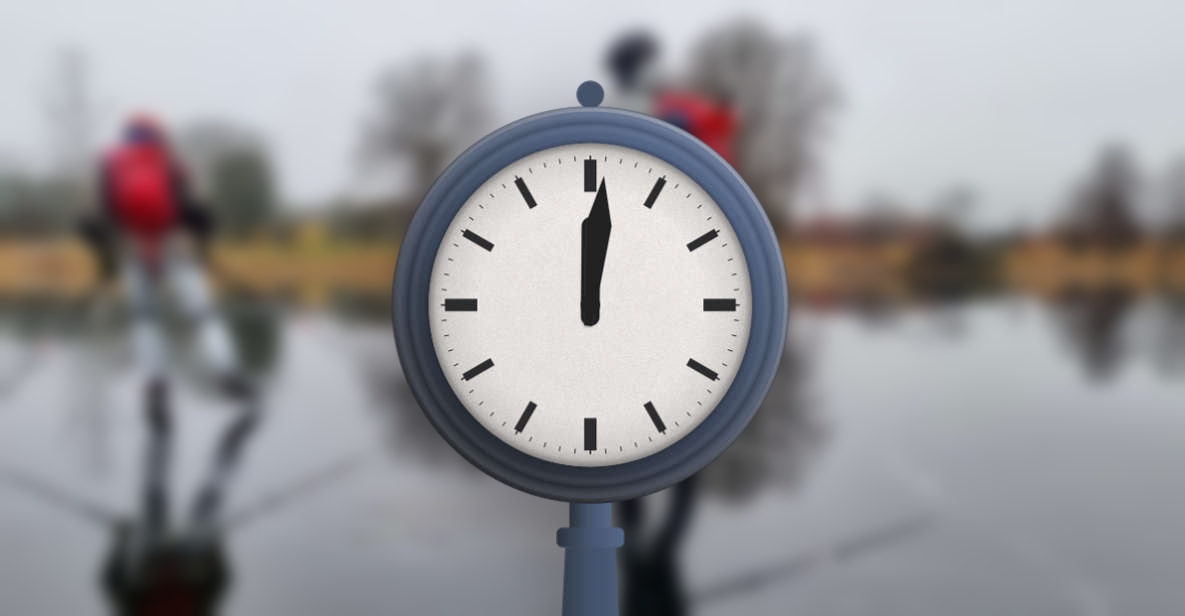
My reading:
12h01
